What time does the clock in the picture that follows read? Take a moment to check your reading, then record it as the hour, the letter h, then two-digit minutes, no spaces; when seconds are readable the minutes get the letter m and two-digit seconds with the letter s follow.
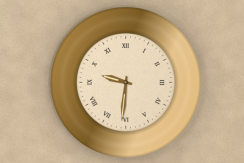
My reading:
9h31
